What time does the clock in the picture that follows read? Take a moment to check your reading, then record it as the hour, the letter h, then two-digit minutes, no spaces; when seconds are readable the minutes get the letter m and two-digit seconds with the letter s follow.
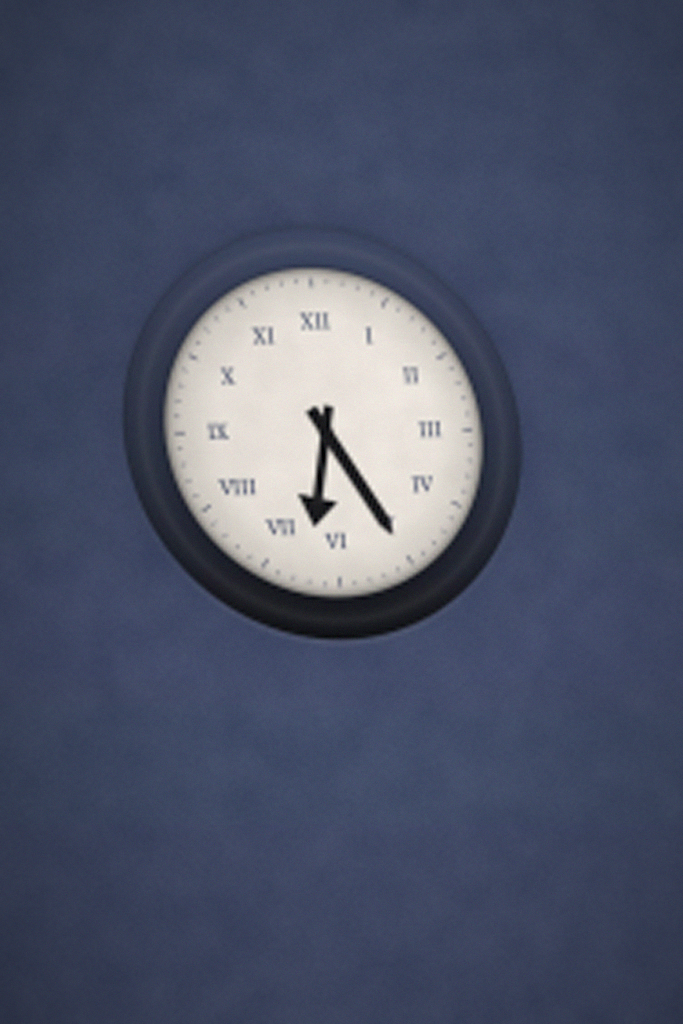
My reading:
6h25
